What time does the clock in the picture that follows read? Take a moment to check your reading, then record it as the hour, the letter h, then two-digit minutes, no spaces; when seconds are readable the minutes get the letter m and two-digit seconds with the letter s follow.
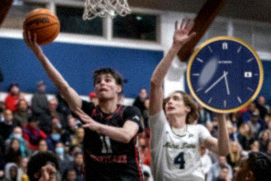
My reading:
5h38
